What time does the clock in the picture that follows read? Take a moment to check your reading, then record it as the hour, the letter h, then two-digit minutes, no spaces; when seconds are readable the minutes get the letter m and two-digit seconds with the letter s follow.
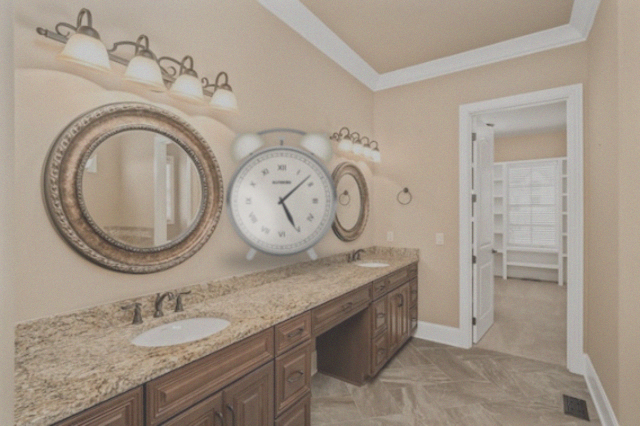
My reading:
5h08
